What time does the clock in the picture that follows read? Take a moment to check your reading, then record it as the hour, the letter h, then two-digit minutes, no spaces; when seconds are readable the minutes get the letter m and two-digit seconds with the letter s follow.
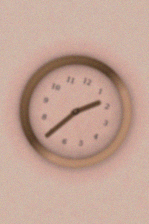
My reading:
1h35
